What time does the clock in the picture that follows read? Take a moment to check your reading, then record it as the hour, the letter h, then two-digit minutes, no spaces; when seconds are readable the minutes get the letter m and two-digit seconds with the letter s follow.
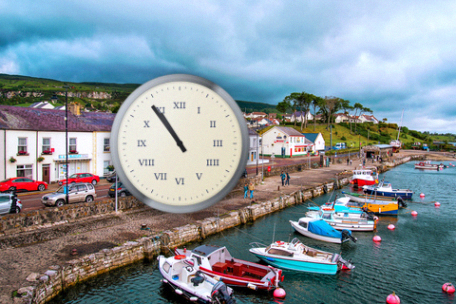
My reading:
10h54
